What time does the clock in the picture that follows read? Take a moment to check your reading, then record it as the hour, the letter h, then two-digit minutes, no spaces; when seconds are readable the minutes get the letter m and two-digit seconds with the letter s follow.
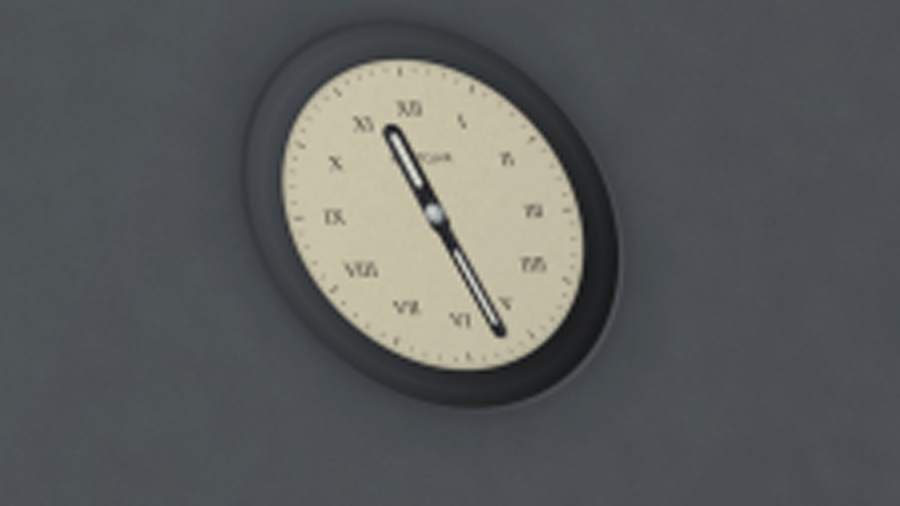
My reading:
11h27
